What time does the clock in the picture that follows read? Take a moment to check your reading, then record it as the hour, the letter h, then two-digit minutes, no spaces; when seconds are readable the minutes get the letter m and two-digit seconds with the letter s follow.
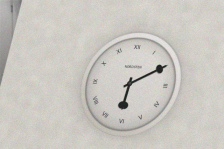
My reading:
6h10
